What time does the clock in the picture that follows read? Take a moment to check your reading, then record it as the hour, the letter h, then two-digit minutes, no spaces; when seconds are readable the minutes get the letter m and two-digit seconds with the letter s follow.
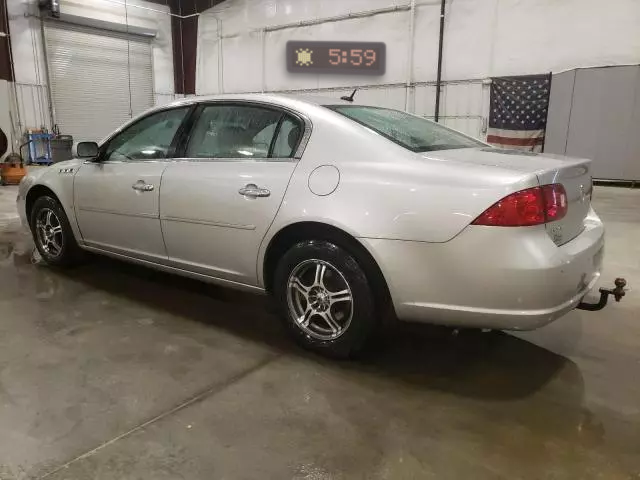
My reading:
5h59
